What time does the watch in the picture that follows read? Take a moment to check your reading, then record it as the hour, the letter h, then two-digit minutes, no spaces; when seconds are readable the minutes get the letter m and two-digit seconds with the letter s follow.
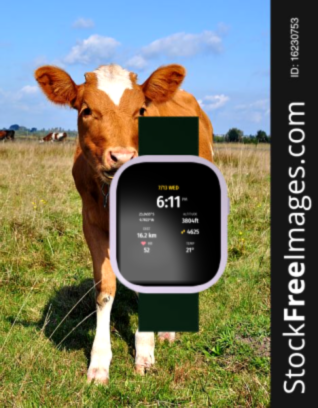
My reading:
6h11
